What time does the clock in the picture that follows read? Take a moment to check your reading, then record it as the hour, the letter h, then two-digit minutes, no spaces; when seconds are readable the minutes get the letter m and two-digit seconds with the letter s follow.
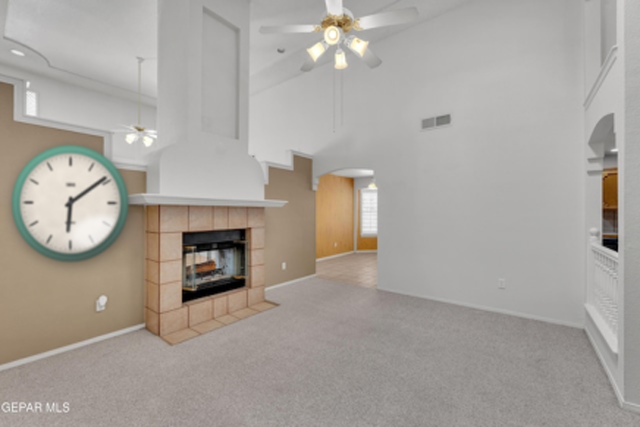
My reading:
6h09
